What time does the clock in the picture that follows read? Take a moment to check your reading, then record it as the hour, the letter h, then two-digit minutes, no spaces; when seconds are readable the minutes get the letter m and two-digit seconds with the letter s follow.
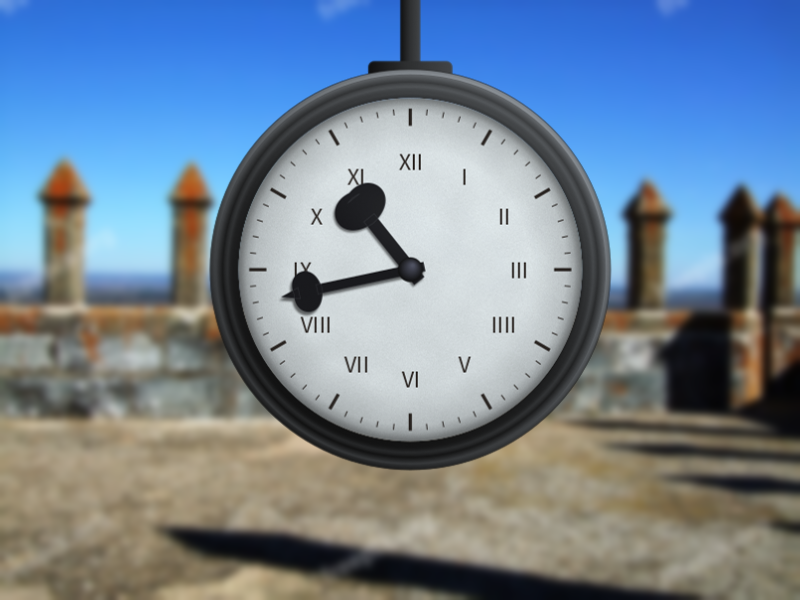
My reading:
10h43
